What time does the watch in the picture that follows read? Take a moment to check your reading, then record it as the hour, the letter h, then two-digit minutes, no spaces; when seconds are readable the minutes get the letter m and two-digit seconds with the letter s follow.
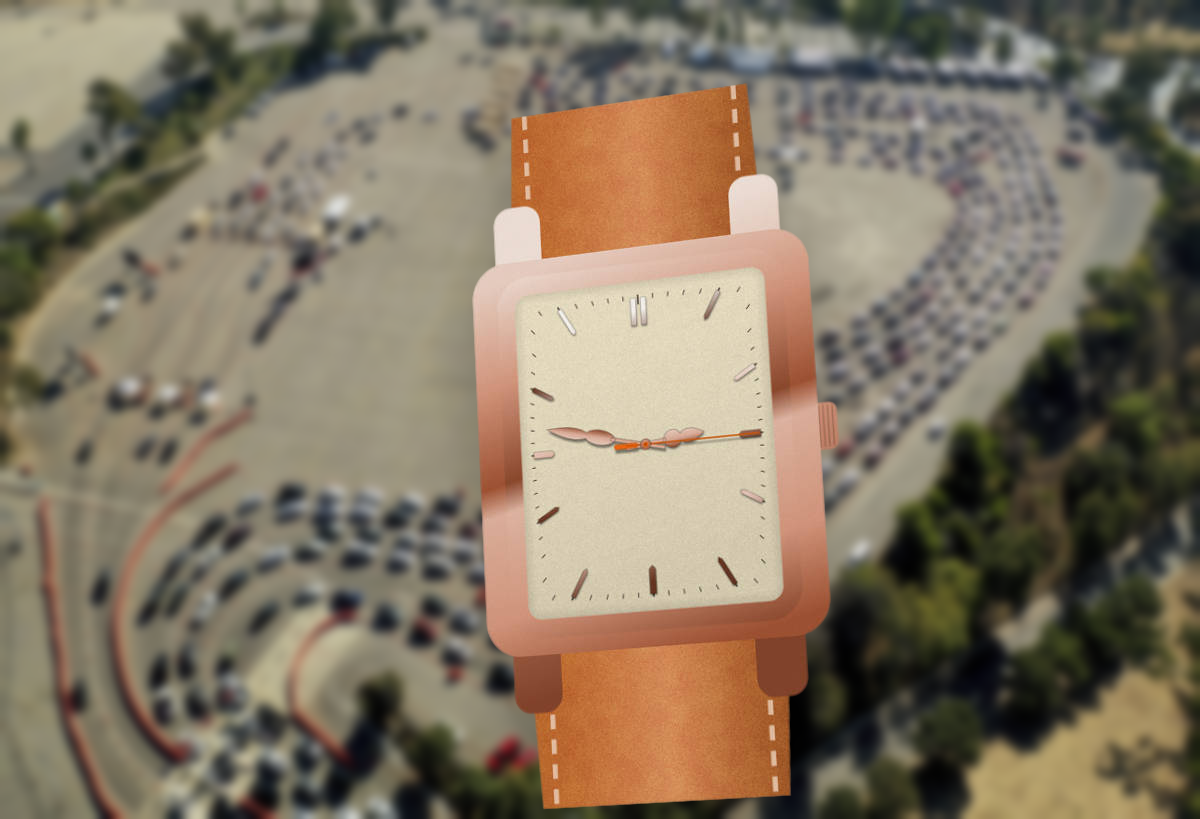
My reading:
2h47m15s
